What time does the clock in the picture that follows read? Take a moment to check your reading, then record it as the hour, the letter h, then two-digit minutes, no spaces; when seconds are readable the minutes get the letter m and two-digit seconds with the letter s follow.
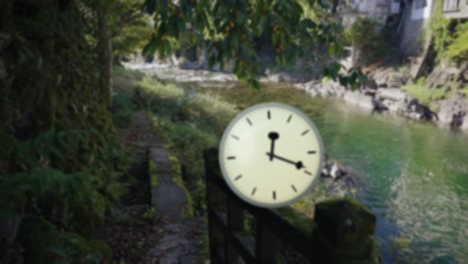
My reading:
12h19
